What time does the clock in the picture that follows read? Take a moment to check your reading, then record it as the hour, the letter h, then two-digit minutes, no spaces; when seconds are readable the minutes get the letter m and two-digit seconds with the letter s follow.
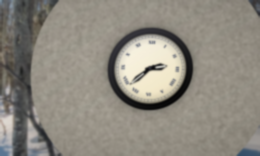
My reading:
2h38
